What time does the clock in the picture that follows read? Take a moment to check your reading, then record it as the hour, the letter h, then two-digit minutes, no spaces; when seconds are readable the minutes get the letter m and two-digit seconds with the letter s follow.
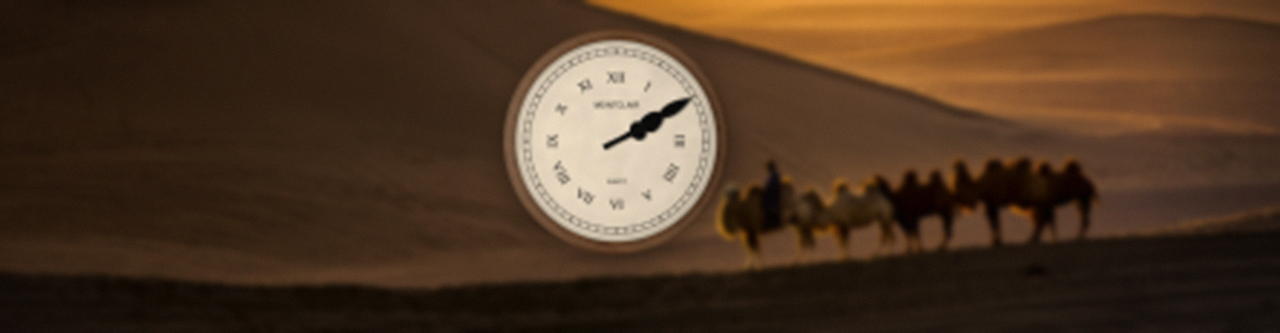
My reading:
2h10
